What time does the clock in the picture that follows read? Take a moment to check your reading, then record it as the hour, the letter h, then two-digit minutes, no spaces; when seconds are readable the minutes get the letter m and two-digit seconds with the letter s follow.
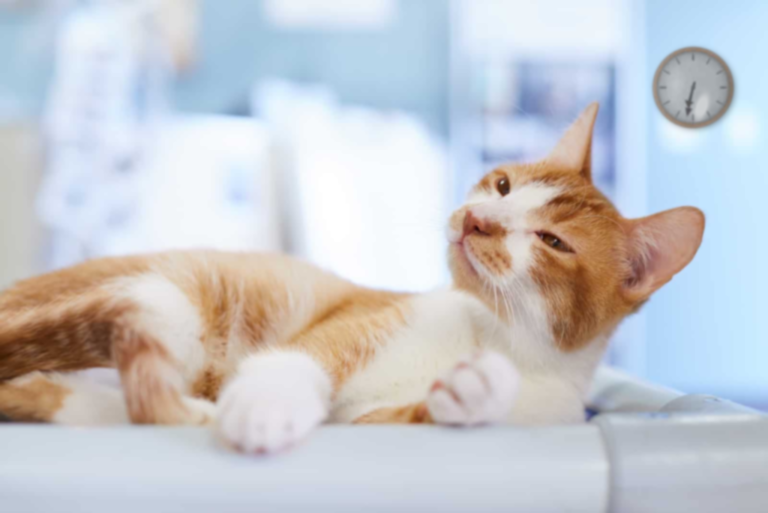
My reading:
6h32
